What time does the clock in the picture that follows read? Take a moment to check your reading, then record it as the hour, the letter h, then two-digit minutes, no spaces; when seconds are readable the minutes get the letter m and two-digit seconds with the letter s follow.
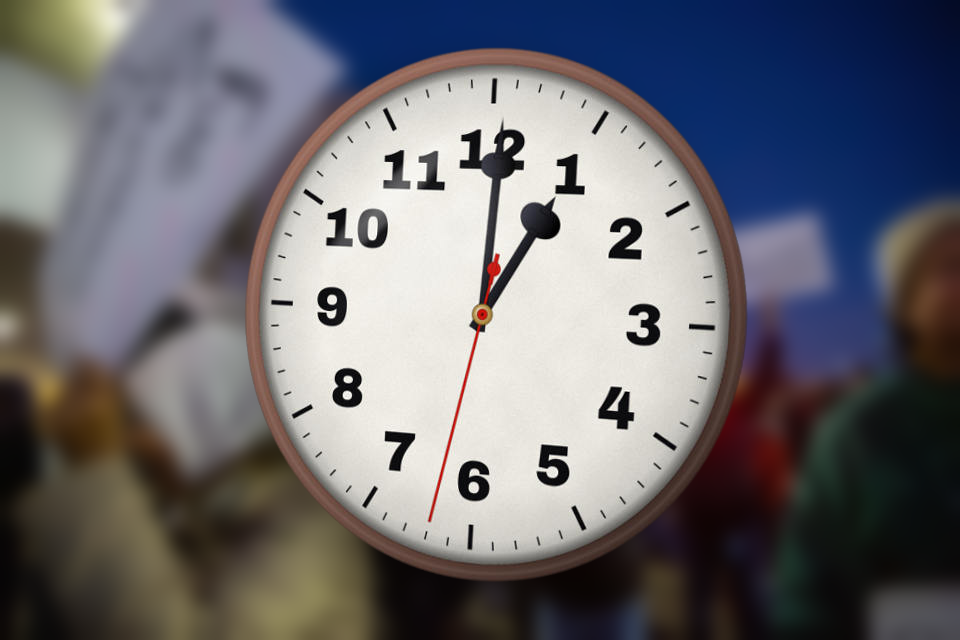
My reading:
1h00m32s
